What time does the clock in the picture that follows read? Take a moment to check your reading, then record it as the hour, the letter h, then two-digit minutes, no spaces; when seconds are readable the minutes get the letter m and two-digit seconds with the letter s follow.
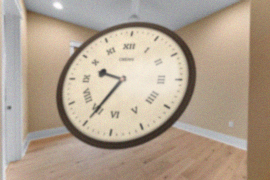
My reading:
9h35
